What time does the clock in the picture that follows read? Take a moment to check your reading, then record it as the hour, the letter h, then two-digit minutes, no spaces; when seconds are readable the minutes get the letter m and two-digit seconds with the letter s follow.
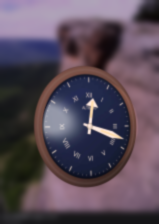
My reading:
12h18
